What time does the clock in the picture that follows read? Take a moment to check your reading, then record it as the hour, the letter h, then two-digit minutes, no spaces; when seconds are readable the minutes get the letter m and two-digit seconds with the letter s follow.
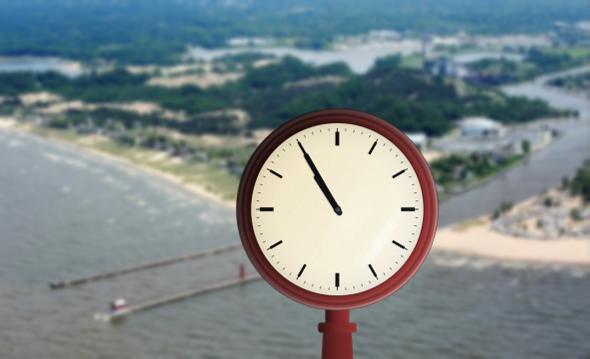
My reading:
10h55
